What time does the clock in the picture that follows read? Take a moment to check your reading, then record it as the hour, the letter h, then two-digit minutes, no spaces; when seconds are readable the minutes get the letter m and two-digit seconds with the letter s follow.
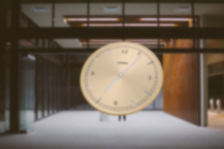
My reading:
7h06
